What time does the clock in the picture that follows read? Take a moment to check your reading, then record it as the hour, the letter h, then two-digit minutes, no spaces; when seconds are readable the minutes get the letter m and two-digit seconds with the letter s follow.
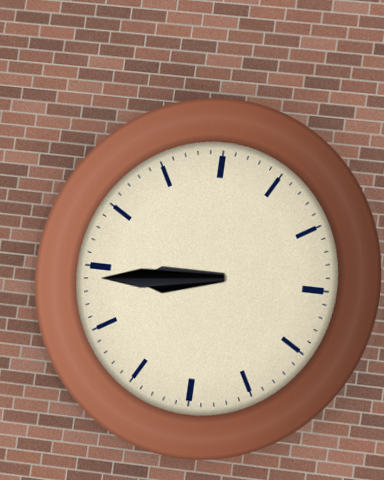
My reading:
8h44
